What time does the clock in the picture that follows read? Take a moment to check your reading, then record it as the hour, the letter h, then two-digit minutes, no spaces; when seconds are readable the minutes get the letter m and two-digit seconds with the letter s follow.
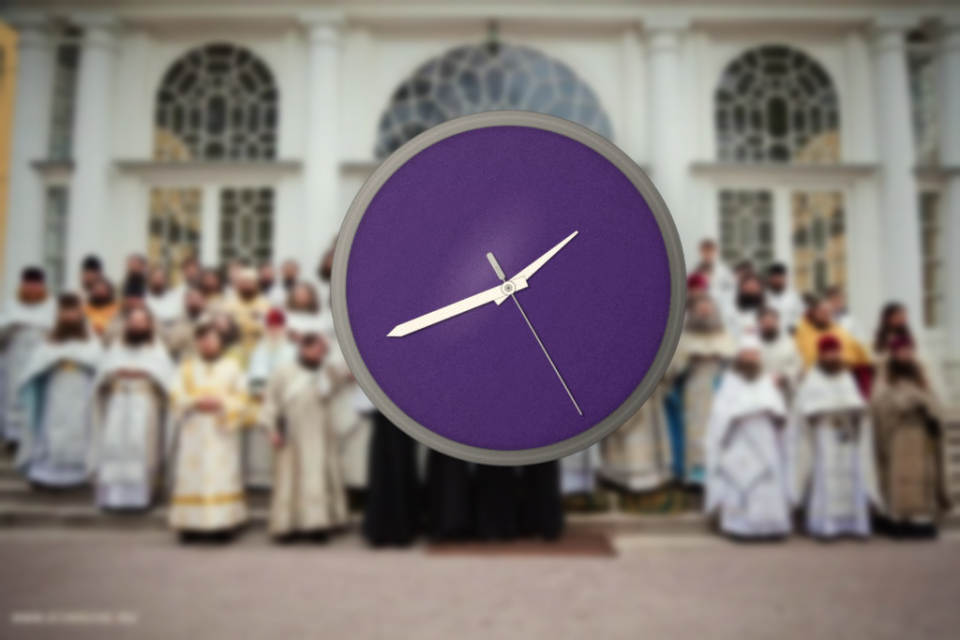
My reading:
1h41m25s
